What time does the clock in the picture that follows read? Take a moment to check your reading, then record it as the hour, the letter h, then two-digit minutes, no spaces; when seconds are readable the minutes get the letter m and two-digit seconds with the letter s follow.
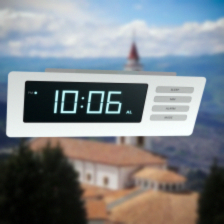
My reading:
10h06
